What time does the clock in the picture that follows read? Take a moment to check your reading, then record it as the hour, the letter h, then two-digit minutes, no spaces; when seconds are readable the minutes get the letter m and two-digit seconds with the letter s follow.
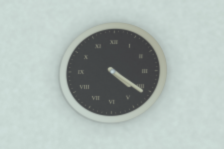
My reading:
4h21
